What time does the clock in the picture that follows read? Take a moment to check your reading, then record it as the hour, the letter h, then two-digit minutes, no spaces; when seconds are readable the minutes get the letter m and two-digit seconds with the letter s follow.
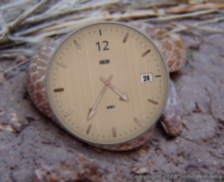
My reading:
4h36
